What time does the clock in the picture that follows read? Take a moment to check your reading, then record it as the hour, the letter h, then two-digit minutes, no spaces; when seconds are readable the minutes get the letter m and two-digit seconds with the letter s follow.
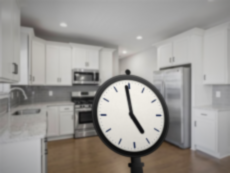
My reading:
4h59
